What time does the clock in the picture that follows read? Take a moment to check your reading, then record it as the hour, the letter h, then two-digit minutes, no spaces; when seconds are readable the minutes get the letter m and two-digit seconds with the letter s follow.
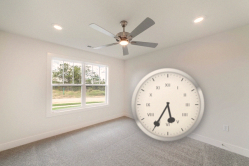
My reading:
5h35
